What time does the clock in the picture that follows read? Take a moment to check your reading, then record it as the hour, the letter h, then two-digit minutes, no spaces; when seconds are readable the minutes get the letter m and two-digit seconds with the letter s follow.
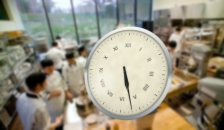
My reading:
5h27
